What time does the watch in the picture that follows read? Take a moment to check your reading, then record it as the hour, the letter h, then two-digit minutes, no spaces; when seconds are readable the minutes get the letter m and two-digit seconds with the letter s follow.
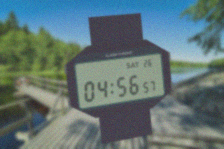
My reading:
4h56m57s
